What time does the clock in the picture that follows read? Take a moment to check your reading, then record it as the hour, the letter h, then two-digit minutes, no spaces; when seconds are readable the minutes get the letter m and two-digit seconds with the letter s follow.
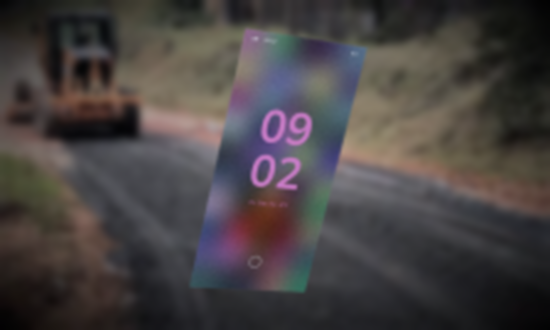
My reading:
9h02
